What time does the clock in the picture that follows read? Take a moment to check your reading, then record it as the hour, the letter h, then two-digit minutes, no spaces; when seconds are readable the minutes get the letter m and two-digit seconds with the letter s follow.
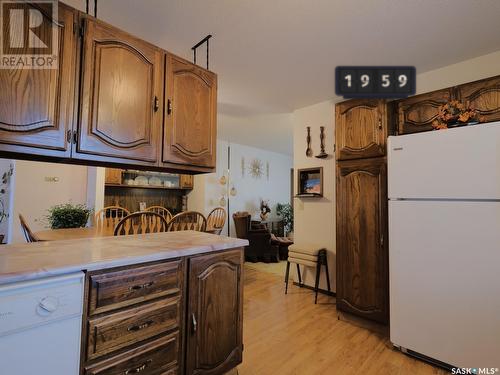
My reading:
19h59
